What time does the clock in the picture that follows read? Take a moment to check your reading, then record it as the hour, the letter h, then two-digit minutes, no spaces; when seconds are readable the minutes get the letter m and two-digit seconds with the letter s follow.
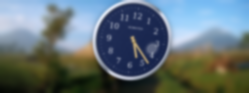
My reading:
5h23
